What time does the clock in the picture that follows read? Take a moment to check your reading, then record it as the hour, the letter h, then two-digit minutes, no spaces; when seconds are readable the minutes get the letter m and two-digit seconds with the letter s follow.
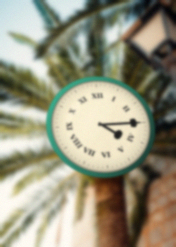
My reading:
4h15
